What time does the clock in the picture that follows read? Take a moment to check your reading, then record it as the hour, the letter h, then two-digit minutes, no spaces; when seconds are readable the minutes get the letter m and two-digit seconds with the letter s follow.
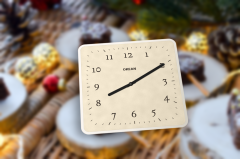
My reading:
8h10
